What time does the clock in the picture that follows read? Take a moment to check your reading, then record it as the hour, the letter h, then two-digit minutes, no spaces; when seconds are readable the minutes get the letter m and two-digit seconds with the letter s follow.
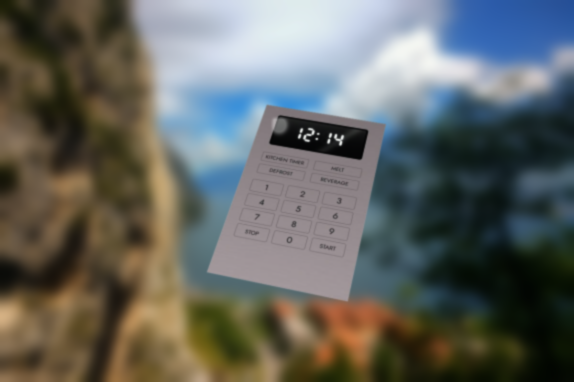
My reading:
12h14
